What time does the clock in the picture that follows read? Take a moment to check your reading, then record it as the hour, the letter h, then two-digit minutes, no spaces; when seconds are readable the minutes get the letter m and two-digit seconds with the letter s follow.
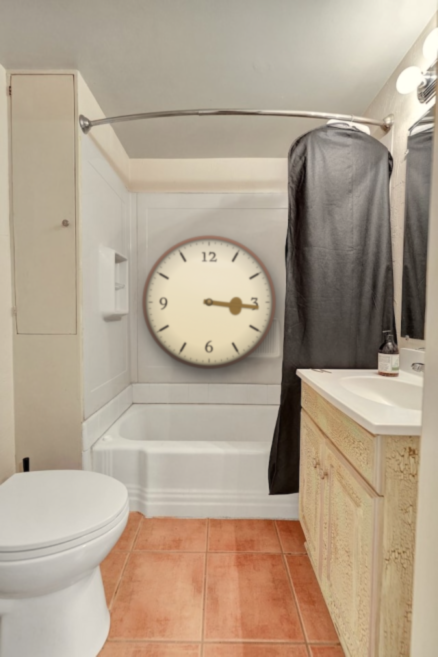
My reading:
3h16
